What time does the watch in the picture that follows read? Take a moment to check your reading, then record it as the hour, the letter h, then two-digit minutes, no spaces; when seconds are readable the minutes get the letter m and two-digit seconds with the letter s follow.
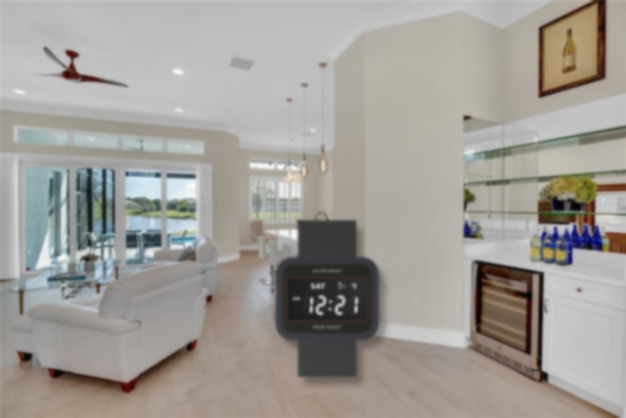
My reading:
12h21
